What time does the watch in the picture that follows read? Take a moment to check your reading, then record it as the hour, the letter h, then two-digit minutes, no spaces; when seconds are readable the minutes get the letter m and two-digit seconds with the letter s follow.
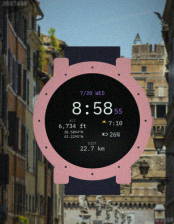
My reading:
8h58m55s
